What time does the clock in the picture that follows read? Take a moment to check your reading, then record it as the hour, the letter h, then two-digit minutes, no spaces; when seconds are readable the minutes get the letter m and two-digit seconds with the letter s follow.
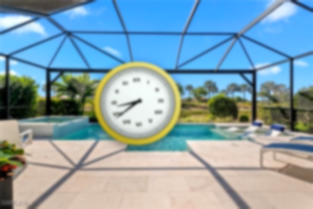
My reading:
8h39
